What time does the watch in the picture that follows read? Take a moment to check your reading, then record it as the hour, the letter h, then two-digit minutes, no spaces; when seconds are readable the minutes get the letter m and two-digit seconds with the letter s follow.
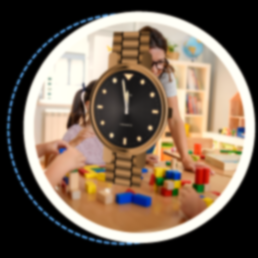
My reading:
11h58
